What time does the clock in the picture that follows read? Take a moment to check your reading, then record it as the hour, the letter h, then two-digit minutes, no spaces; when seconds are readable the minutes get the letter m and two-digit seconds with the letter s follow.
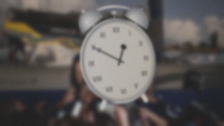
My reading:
12h50
